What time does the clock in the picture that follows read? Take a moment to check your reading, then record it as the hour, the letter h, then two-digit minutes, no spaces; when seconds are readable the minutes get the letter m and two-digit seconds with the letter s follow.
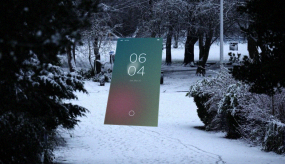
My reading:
6h04
